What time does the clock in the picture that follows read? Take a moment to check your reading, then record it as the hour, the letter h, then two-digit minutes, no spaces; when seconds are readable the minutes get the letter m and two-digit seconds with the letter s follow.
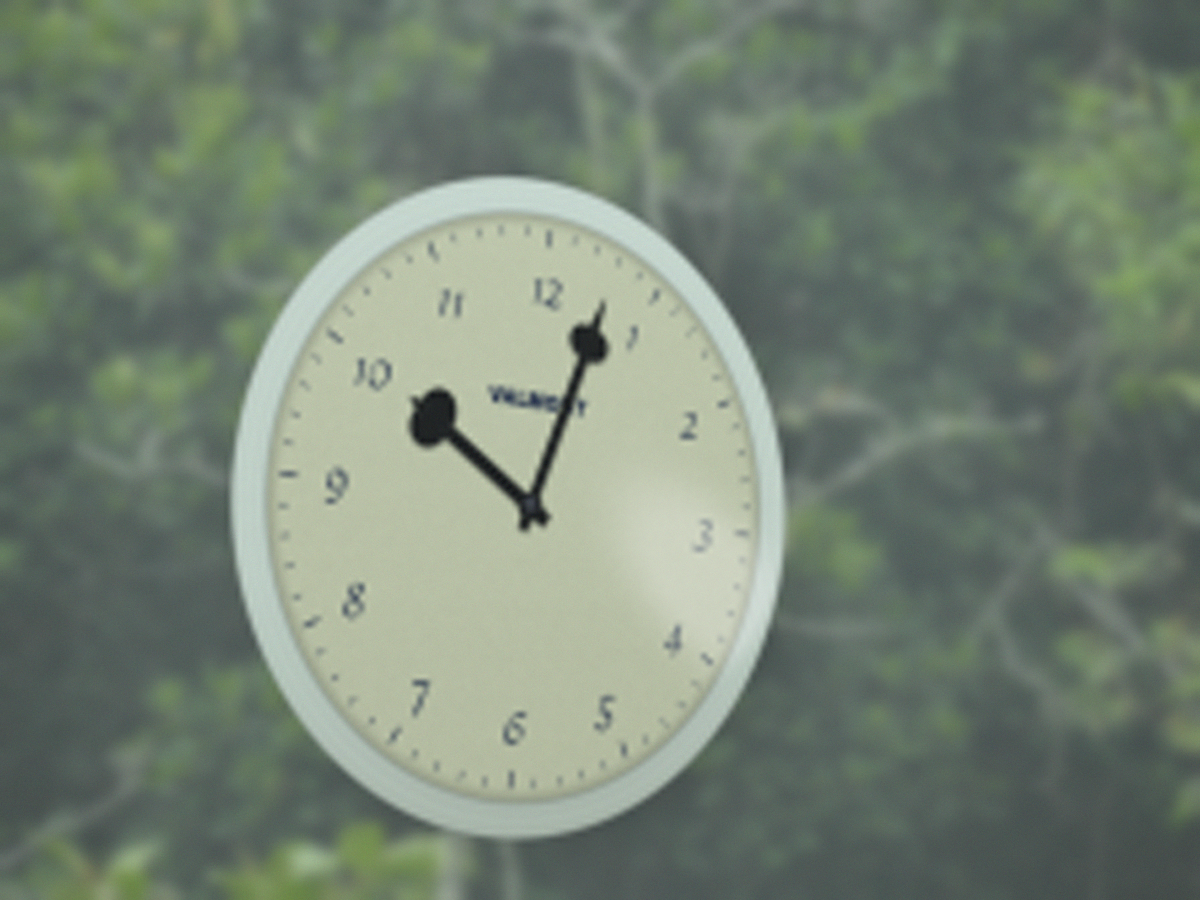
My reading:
10h03
